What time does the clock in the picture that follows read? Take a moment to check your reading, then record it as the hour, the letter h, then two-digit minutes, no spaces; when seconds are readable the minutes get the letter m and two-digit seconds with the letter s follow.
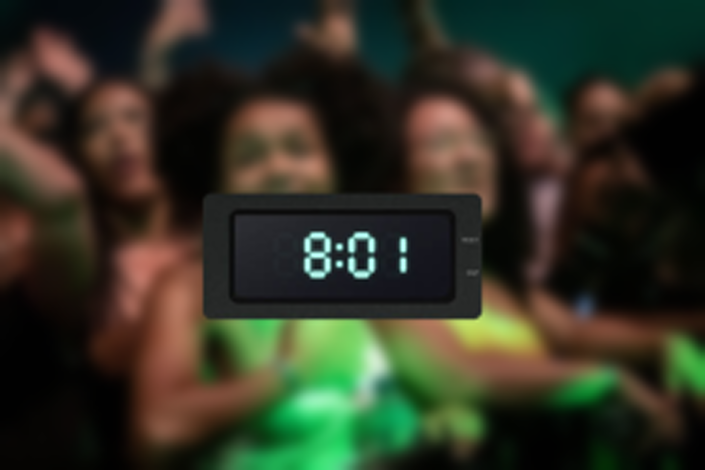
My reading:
8h01
